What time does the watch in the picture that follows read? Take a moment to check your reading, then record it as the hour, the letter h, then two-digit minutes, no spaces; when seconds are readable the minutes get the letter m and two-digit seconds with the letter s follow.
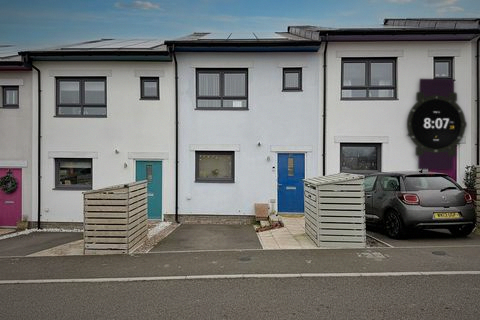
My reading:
8h07
